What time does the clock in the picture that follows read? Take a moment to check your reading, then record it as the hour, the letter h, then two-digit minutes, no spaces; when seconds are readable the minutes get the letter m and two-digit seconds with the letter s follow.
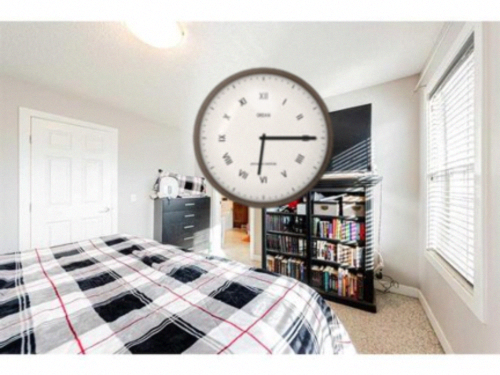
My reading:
6h15
